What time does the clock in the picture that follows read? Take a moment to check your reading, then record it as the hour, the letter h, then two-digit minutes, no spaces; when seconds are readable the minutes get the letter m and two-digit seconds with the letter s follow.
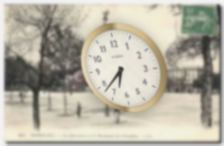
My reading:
6h38
